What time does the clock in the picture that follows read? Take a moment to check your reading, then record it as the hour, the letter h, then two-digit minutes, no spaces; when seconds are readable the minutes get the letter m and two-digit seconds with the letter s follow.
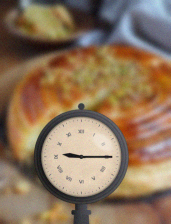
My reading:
9h15
